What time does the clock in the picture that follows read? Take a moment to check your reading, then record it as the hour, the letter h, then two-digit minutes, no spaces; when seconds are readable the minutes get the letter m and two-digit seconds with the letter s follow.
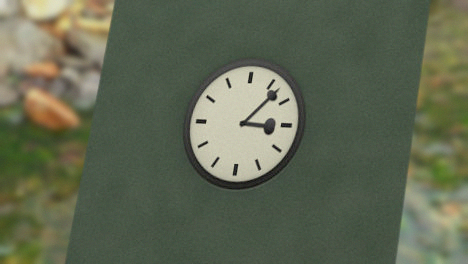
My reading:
3h07
